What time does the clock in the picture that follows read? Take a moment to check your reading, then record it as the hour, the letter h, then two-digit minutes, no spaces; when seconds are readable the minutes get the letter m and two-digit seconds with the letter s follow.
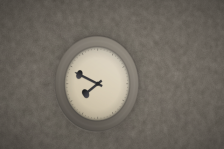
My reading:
7h49
